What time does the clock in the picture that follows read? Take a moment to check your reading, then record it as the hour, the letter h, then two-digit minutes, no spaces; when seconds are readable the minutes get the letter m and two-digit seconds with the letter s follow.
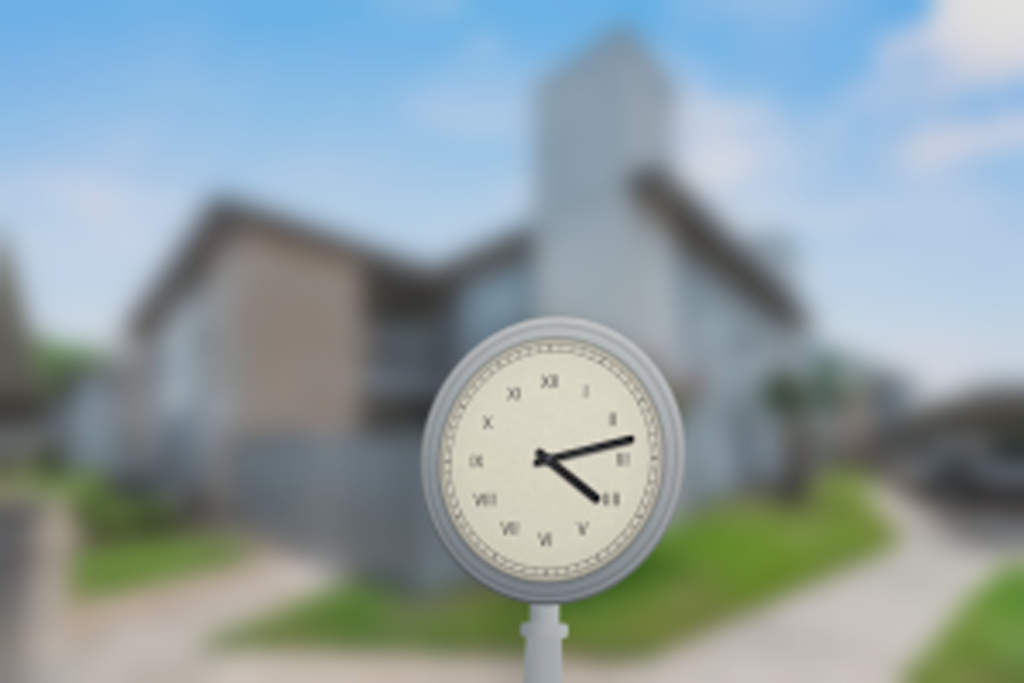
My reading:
4h13
